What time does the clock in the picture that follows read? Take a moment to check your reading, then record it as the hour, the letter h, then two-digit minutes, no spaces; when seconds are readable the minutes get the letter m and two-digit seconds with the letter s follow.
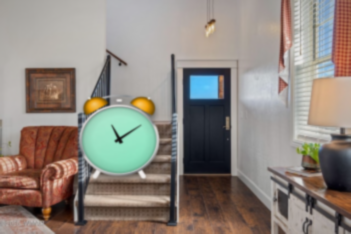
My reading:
11h09
